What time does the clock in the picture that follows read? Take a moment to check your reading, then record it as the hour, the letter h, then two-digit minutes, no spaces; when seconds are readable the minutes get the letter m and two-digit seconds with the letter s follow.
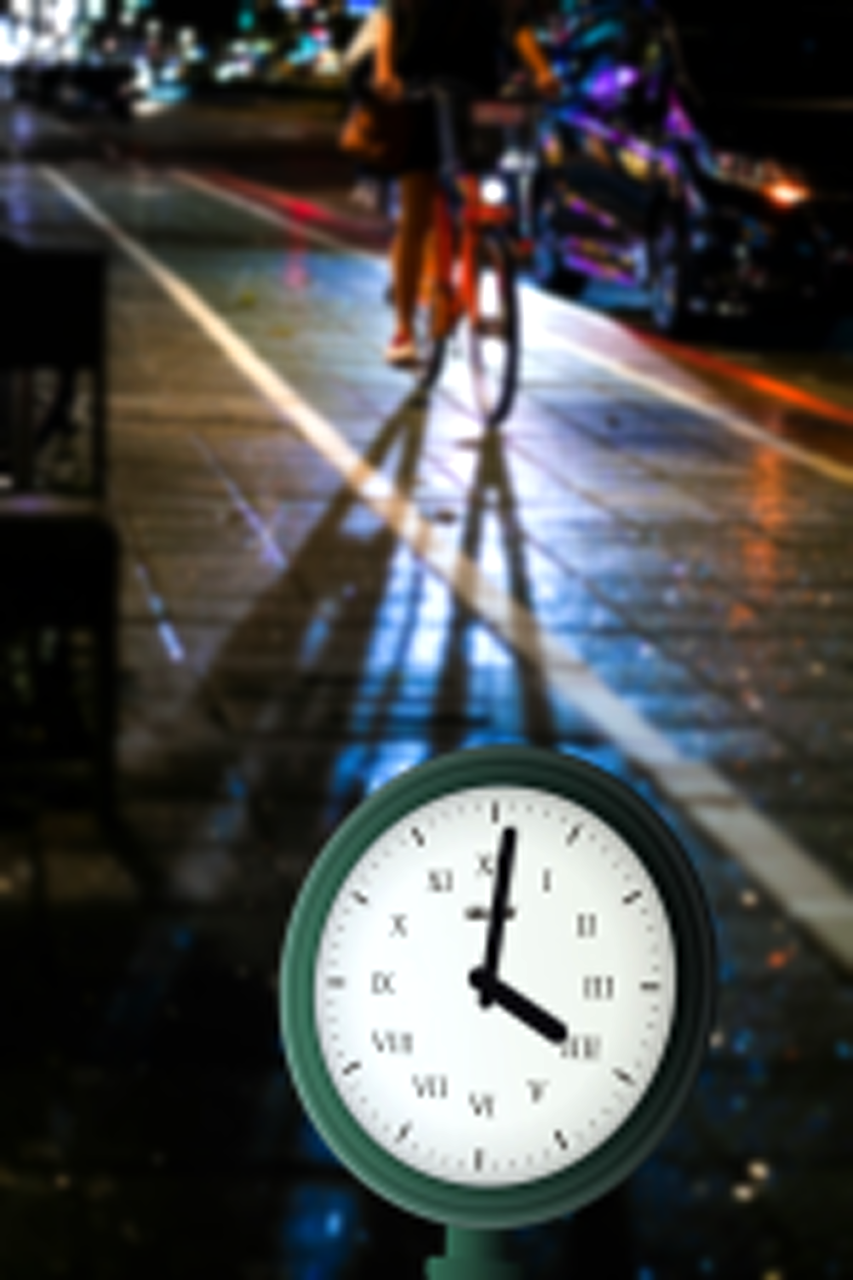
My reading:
4h01
